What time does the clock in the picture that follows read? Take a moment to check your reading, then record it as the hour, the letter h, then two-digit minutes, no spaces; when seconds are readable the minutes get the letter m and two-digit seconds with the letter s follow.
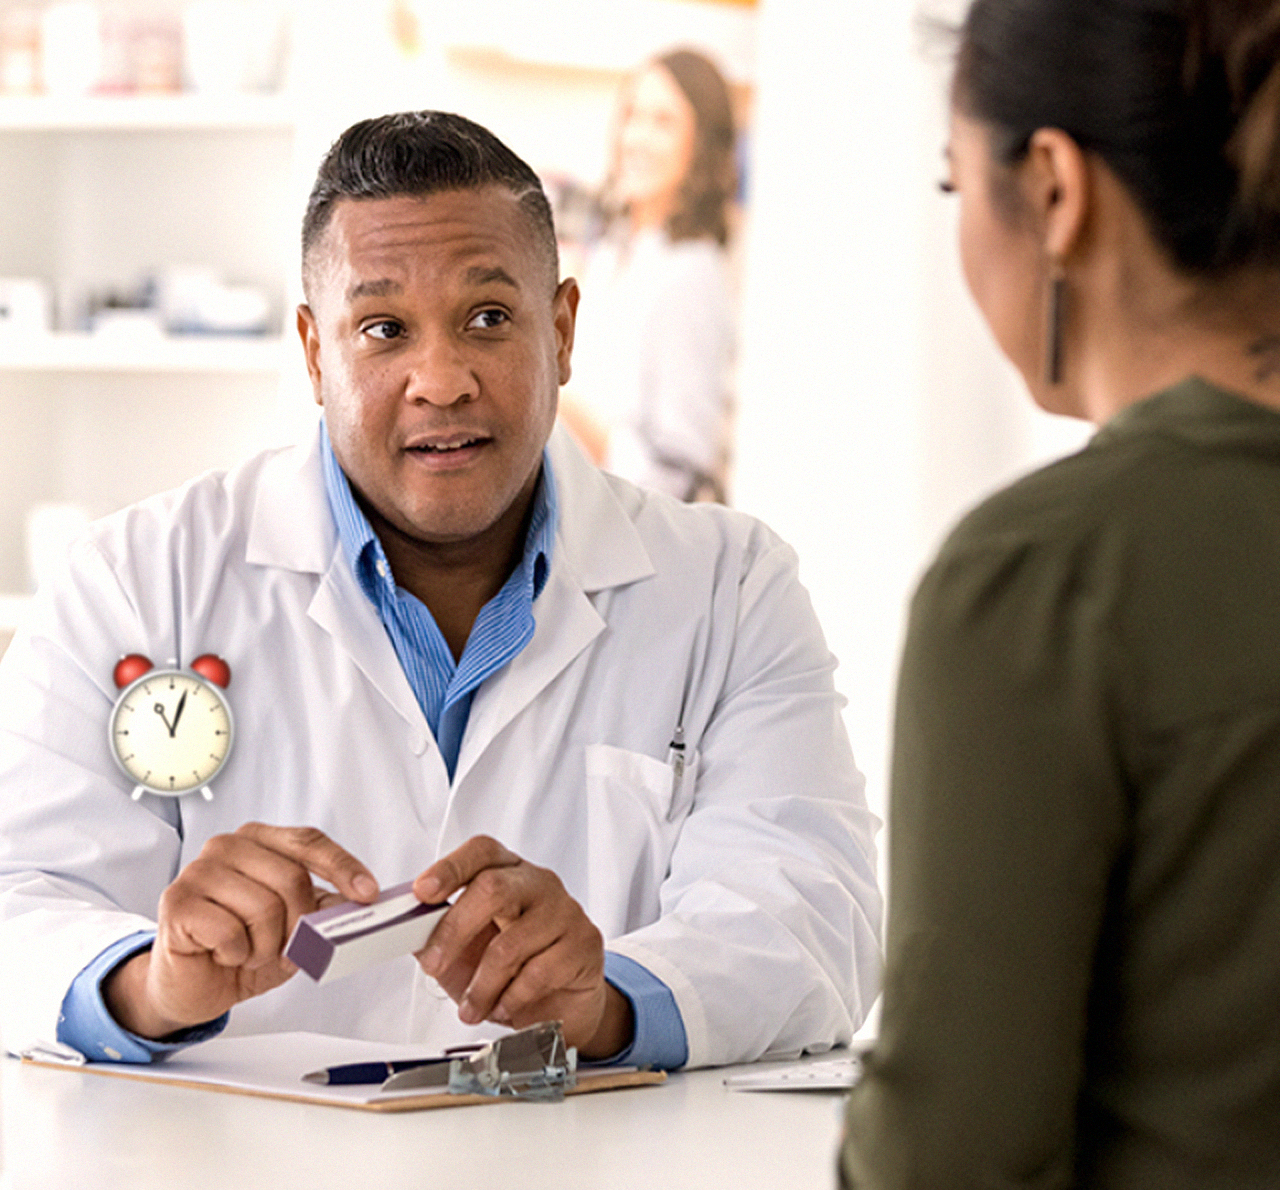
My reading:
11h03
